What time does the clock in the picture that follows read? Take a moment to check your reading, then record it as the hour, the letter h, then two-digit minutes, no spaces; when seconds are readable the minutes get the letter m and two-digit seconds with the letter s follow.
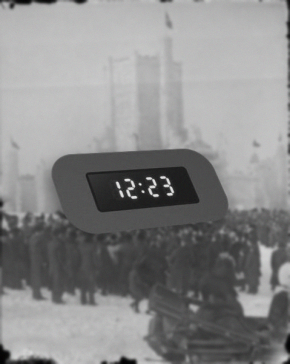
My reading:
12h23
